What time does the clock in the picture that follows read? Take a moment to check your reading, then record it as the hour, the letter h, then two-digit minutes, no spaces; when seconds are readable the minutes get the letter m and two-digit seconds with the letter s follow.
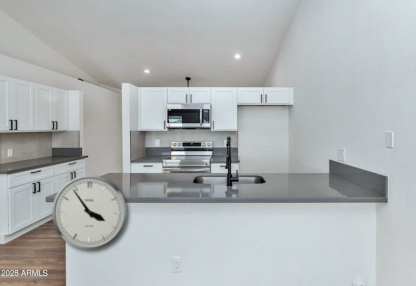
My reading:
3h54
